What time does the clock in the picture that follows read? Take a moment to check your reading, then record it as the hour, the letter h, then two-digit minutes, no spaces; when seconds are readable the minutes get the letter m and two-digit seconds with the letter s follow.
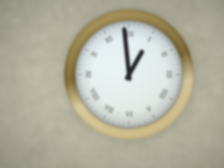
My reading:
12h59
